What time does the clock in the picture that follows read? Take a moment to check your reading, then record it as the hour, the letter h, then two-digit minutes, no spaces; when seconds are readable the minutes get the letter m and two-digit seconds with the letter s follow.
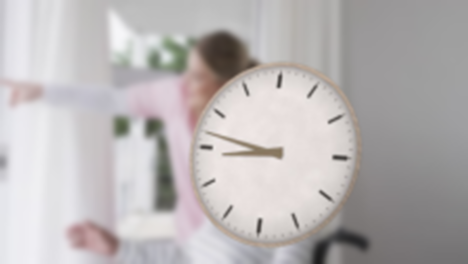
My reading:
8h47
